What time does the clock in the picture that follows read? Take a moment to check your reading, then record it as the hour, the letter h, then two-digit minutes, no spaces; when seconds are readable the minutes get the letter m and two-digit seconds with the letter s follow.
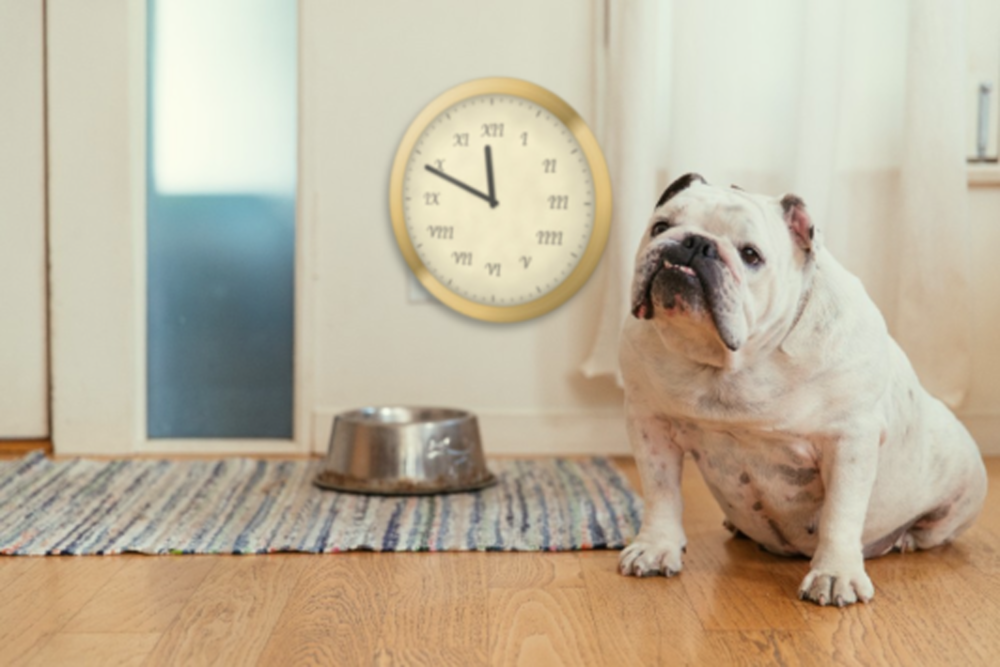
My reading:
11h49
